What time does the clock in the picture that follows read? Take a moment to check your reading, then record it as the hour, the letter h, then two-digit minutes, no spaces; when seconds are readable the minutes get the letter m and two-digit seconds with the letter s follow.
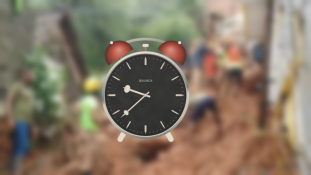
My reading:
9h38
